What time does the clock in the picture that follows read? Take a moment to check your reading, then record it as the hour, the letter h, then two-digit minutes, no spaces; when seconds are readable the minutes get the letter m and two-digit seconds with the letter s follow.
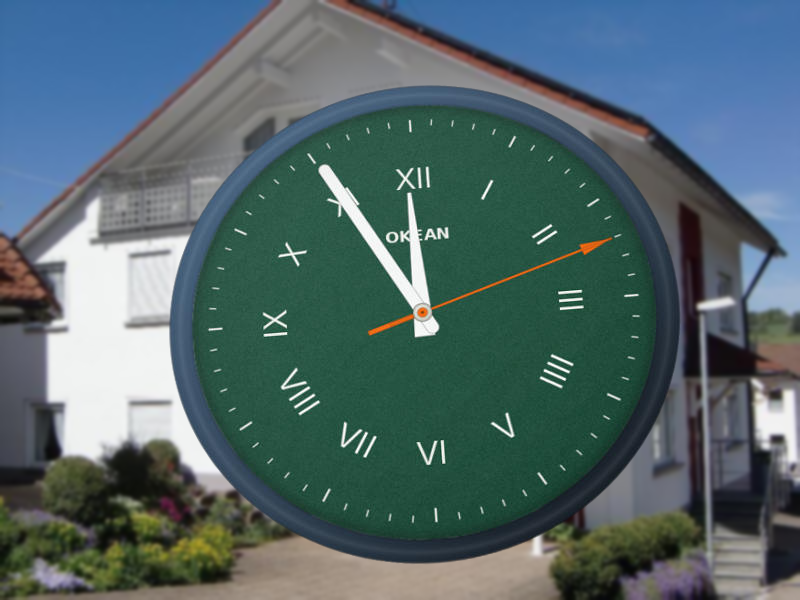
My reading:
11h55m12s
